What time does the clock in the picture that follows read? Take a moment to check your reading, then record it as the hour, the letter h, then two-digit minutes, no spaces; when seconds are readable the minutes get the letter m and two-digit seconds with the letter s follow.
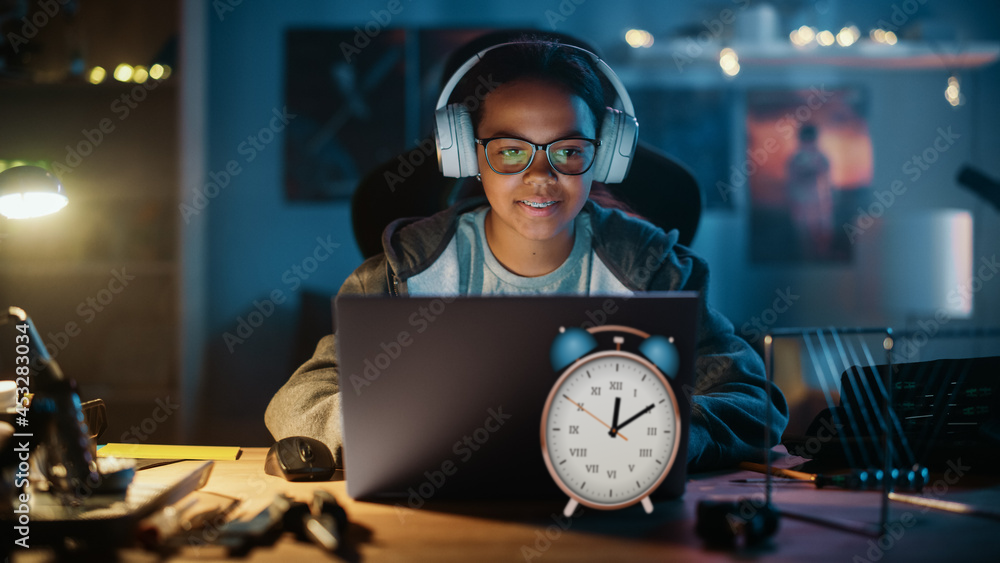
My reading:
12h09m50s
